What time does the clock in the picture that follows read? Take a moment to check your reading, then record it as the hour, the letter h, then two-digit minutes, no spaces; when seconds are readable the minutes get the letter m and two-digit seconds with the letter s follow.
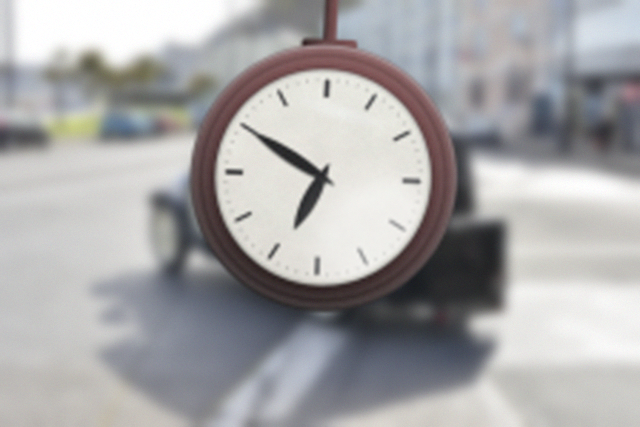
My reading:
6h50
